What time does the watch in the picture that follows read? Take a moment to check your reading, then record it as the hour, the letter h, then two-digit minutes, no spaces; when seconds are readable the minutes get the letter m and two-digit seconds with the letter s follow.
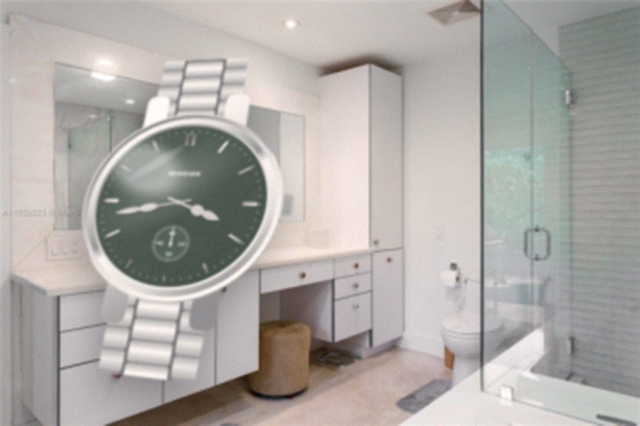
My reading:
3h43
